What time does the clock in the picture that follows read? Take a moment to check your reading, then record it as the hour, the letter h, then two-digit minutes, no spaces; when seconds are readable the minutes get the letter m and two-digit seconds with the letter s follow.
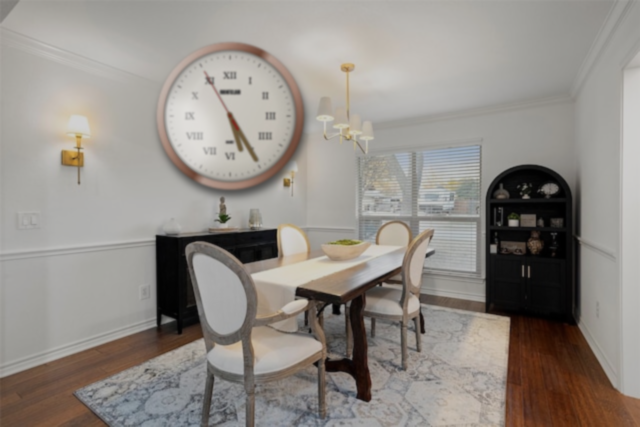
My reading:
5h24m55s
